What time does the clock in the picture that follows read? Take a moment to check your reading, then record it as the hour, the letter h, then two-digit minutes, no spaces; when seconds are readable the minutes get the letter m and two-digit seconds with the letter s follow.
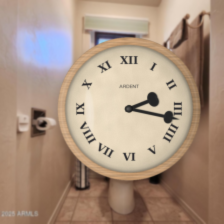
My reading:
2h17
